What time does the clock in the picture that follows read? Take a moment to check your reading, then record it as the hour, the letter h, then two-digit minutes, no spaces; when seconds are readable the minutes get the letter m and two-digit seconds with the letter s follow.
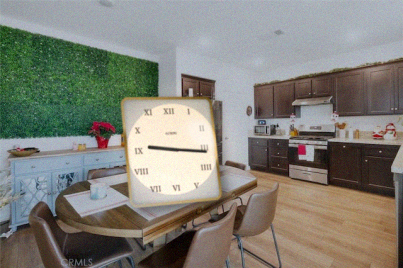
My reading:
9h16
